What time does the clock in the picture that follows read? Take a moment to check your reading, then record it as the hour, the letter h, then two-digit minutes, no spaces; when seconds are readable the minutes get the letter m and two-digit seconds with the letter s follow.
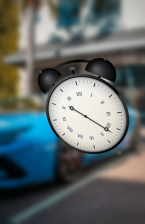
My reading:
10h22
